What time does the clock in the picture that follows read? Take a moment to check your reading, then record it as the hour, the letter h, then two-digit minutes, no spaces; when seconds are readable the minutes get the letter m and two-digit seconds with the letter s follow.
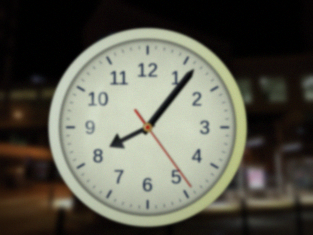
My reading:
8h06m24s
